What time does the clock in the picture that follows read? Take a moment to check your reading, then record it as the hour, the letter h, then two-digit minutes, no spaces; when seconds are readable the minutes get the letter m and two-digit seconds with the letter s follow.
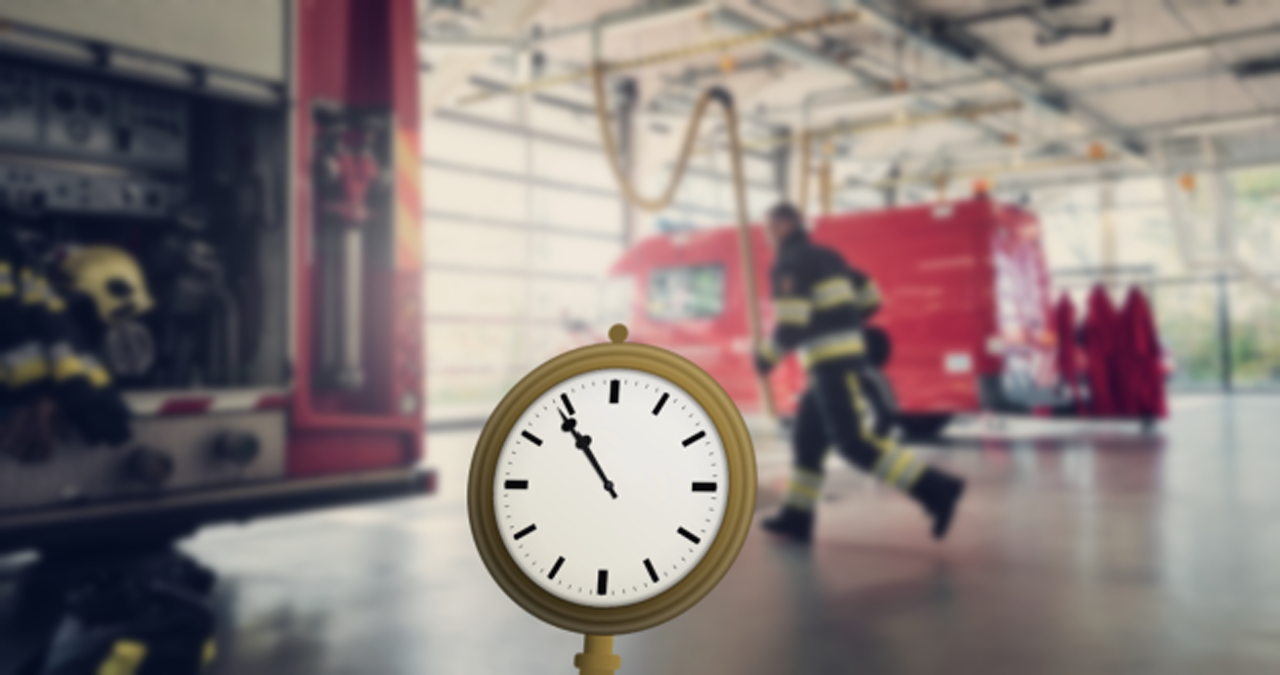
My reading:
10h54
